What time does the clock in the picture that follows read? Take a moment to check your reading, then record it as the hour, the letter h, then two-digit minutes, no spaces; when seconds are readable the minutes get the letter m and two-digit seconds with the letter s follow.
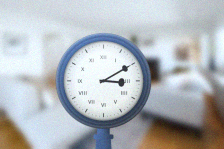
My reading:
3h10
